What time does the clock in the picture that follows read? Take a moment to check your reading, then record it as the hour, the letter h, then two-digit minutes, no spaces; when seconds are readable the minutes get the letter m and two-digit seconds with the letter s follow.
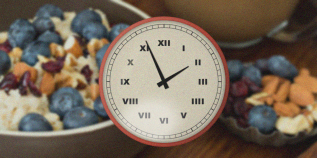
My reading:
1h56
